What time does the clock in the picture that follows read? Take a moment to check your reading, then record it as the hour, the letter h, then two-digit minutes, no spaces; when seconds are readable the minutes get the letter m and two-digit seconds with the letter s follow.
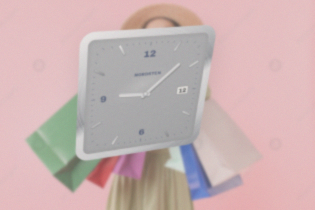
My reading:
9h08
